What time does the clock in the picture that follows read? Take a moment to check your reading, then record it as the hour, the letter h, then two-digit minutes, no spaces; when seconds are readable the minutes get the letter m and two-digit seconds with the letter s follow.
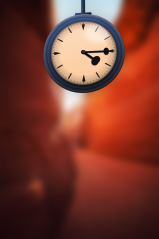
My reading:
4h15
